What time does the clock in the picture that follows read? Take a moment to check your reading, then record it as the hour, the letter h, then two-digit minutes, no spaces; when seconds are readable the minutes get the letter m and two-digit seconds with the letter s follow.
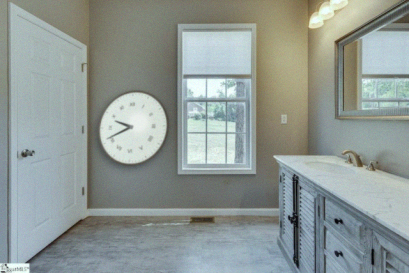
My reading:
9h41
